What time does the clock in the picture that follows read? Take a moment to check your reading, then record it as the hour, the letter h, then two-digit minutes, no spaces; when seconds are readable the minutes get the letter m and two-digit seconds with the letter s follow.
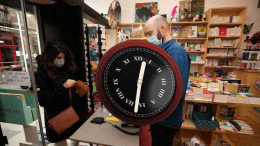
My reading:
12h32
